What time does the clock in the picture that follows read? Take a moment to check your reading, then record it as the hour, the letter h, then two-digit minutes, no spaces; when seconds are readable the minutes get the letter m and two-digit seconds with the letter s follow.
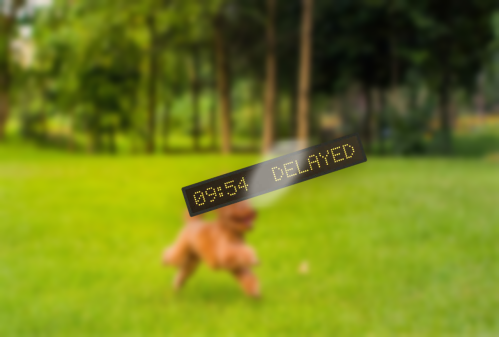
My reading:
9h54
